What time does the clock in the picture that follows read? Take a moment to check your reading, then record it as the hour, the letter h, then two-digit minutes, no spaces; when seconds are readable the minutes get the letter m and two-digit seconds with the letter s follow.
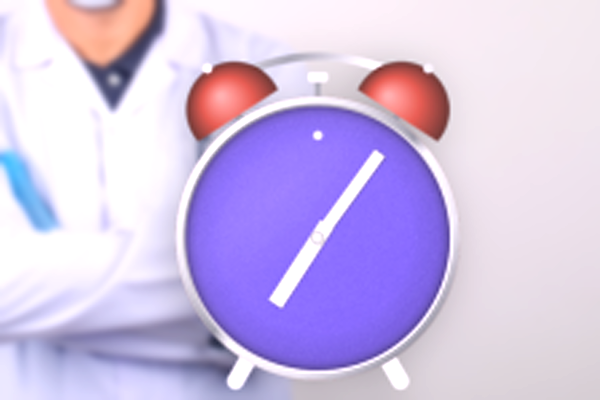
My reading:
7h06
